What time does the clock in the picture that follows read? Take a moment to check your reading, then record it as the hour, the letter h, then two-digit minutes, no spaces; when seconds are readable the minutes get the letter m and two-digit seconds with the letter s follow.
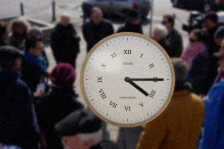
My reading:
4h15
